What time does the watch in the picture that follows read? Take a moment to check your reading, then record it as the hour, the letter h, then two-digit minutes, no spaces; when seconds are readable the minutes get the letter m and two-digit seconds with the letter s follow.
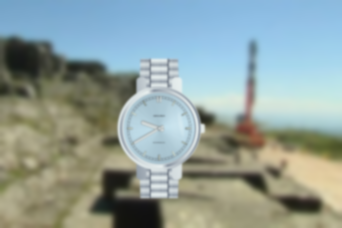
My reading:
9h40
